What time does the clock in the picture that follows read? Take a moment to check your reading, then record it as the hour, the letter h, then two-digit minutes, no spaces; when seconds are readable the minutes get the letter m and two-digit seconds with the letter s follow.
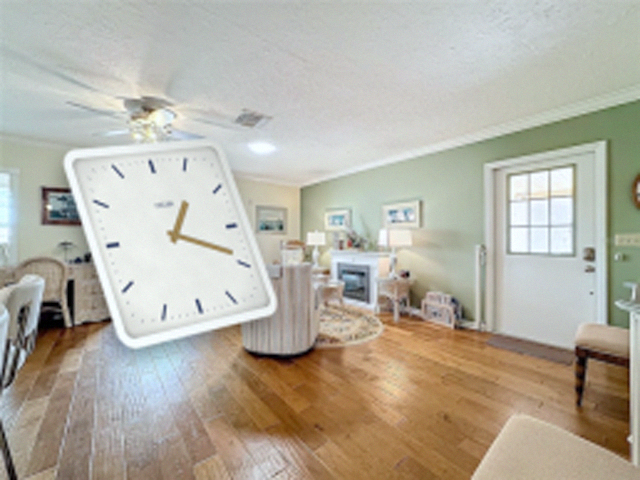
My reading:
1h19
